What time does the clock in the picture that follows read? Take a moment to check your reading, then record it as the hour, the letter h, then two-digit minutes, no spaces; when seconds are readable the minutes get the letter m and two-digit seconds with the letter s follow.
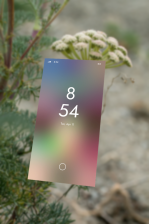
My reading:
8h54
